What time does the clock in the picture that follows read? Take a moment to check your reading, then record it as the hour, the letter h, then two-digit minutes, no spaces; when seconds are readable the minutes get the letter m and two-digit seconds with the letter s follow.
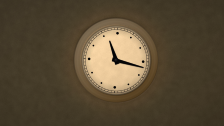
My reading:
11h17
